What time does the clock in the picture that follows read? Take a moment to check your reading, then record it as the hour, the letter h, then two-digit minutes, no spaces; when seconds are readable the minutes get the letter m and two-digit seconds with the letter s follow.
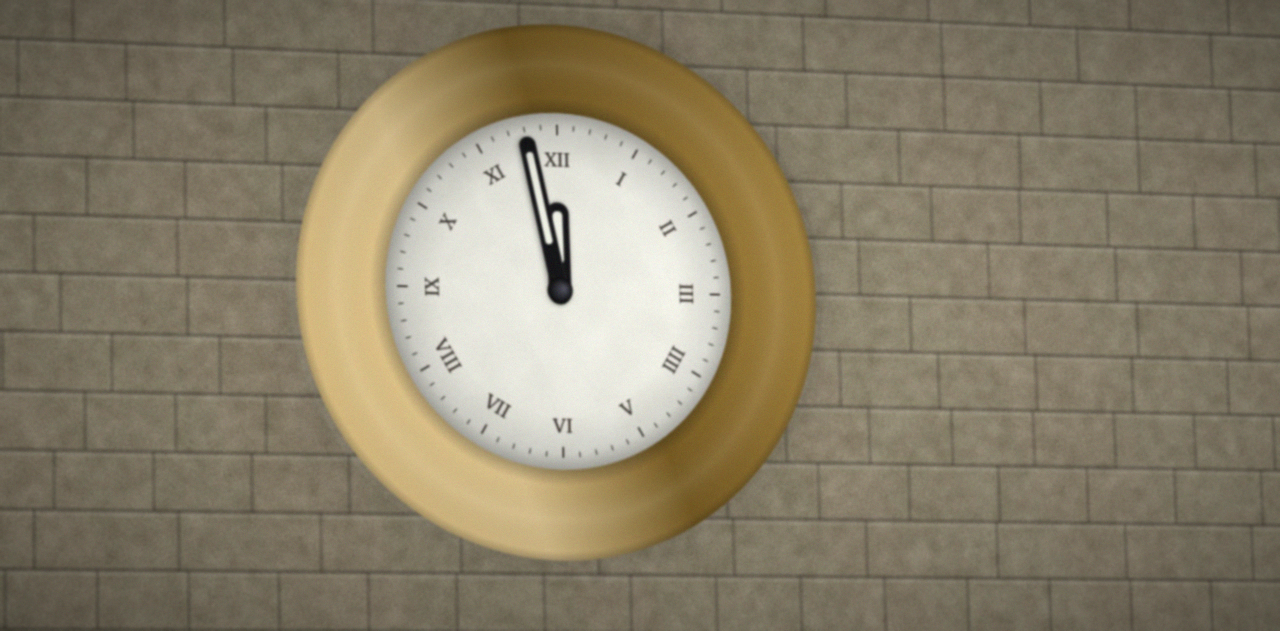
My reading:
11h58
